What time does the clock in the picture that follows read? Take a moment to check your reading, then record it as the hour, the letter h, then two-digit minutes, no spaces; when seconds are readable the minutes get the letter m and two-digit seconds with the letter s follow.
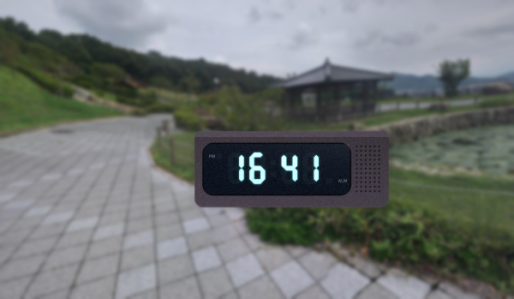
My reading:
16h41
